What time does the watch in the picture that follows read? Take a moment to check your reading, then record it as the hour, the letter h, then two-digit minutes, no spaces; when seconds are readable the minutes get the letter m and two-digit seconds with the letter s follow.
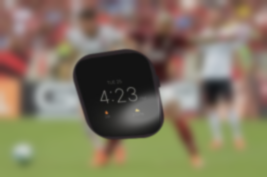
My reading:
4h23
